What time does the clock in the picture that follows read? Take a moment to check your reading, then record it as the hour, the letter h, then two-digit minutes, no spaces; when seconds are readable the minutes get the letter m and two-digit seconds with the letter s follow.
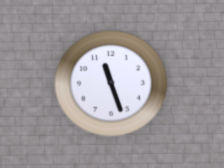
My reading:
11h27
